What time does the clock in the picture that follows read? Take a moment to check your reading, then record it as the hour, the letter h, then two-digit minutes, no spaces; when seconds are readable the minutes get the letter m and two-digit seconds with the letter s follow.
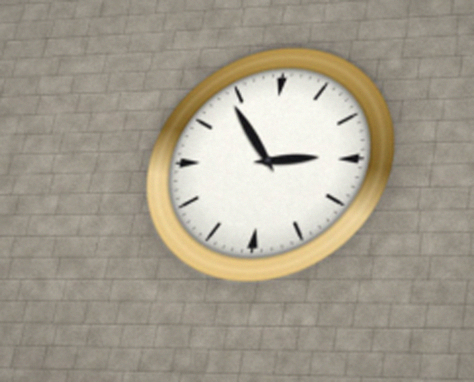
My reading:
2h54
